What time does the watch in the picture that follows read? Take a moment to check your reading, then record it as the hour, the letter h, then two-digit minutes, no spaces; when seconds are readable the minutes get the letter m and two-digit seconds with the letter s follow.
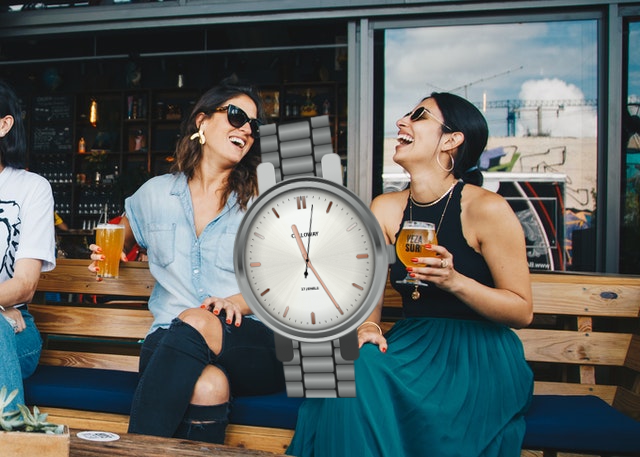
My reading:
11h25m02s
